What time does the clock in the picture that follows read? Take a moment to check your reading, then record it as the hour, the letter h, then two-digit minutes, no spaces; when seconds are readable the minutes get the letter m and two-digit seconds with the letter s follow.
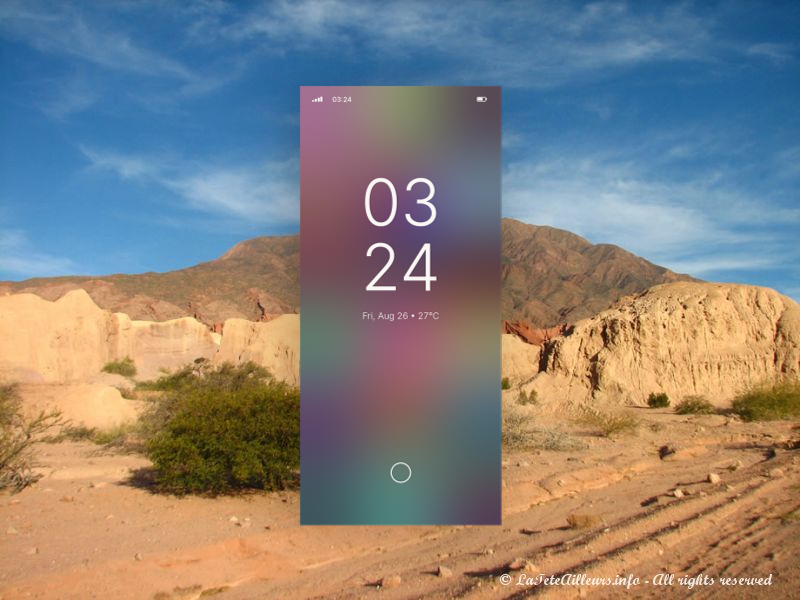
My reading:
3h24
